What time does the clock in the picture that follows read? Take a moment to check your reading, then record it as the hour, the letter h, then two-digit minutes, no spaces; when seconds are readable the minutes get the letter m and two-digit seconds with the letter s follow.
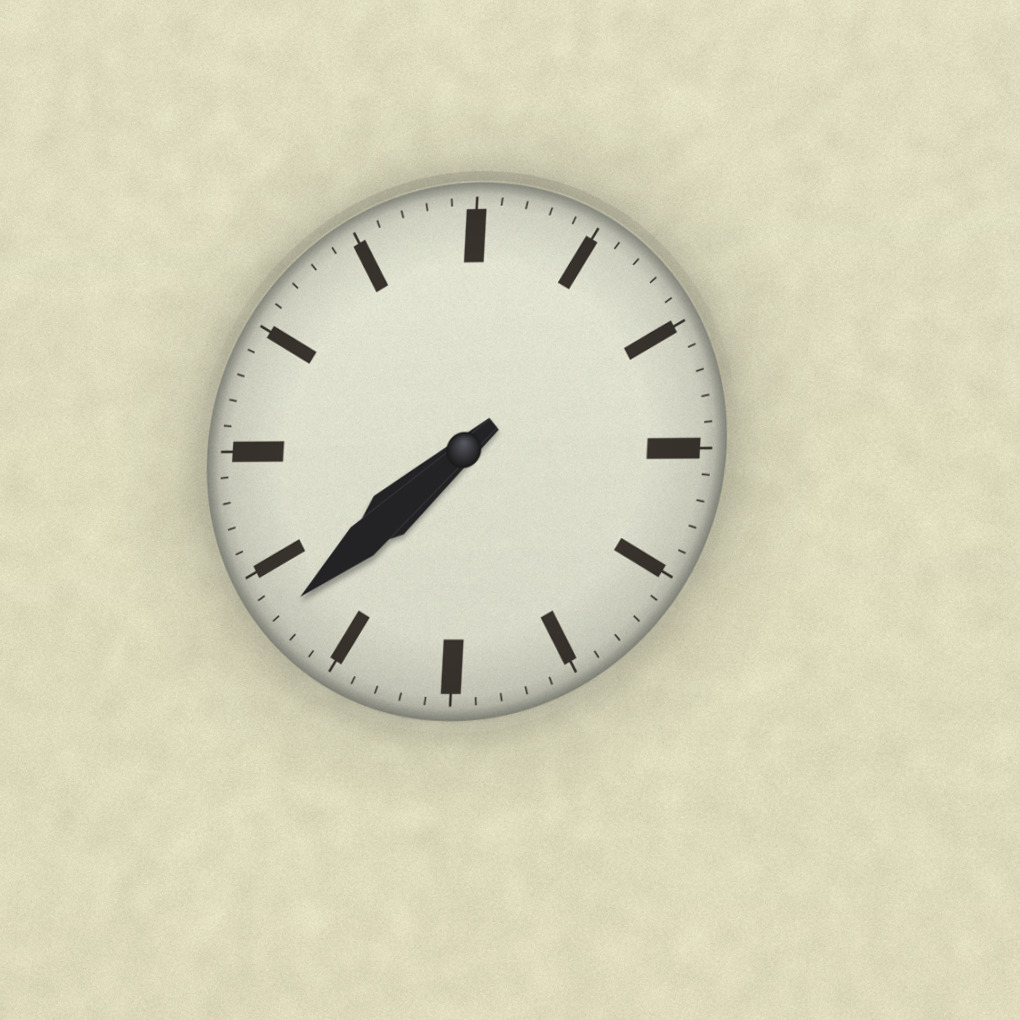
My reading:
7h38
